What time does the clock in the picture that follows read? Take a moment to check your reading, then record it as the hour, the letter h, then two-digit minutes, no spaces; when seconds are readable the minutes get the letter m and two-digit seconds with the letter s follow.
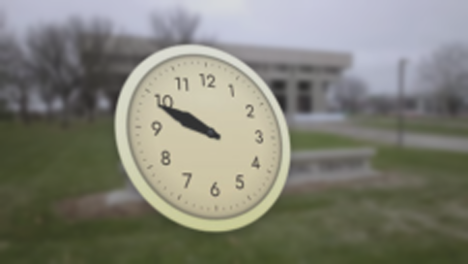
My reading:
9h49
